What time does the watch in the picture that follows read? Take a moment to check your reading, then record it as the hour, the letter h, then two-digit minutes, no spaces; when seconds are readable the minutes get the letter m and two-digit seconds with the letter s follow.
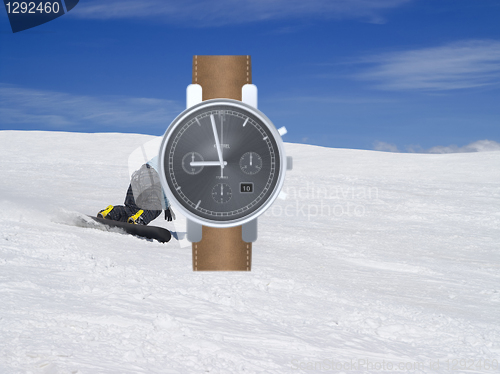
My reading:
8h58
